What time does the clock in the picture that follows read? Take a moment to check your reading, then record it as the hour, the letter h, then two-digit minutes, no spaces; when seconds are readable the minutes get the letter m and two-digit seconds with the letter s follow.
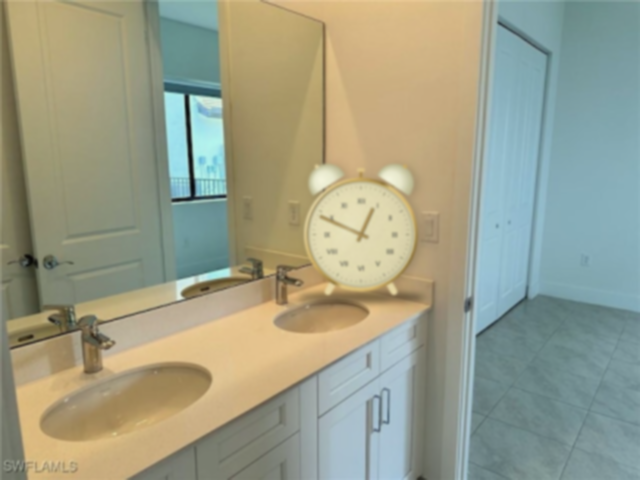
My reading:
12h49
